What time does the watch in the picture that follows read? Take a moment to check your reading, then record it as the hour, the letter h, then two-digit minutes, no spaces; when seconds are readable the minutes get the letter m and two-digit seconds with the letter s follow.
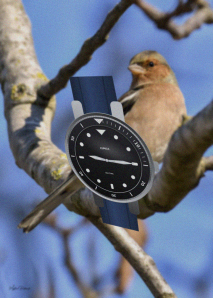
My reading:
9h15
